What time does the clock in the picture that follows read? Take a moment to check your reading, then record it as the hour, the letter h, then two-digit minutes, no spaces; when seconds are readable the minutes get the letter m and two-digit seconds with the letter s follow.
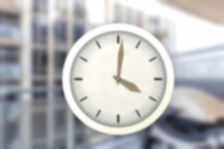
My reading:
4h01
